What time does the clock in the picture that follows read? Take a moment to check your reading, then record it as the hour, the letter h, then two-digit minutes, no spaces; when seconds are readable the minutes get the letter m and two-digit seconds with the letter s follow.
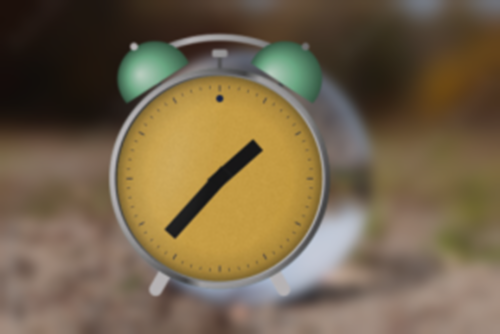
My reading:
1h37
